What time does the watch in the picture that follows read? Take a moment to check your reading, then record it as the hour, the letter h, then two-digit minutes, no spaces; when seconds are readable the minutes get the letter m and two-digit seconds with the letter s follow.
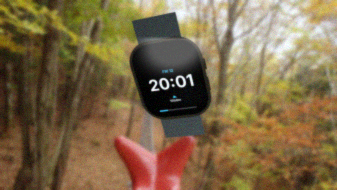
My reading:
20h01
